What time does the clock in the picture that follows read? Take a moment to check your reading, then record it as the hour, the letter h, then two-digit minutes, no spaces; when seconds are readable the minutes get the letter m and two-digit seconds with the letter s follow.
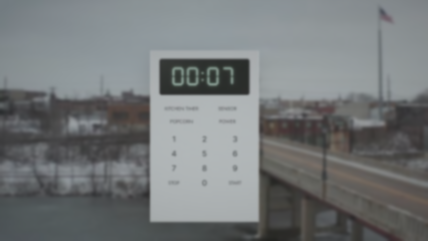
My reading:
0h07
